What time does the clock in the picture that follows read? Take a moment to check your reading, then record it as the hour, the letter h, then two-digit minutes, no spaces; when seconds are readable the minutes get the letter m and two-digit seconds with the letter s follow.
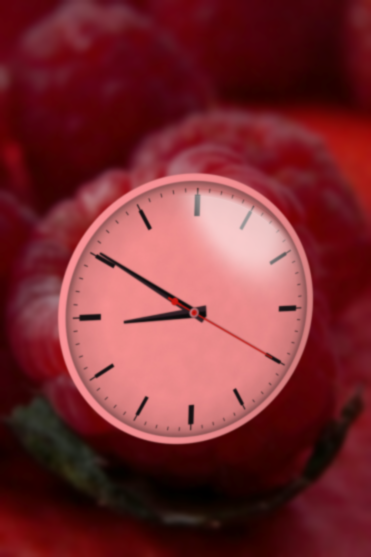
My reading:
8h50m20s
